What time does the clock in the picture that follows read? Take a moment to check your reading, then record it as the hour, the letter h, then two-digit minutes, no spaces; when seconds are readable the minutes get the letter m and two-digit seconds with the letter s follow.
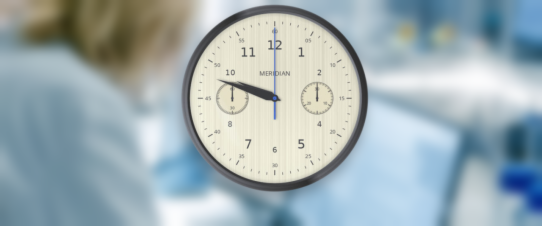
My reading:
9h48
